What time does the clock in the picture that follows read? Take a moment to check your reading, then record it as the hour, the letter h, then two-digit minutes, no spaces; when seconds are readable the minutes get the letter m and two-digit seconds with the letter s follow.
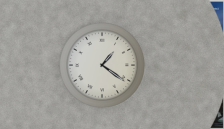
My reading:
1h21
